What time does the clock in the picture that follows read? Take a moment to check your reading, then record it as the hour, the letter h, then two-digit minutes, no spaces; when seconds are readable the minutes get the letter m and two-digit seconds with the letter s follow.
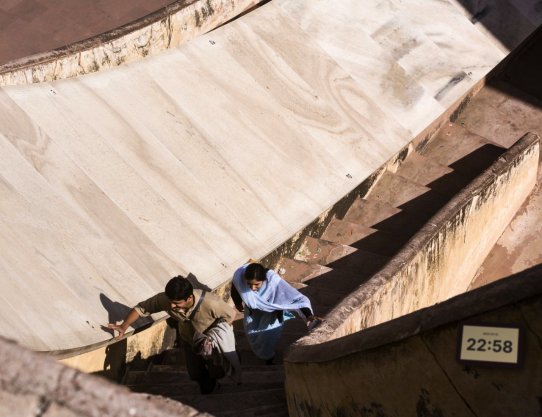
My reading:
22h58
